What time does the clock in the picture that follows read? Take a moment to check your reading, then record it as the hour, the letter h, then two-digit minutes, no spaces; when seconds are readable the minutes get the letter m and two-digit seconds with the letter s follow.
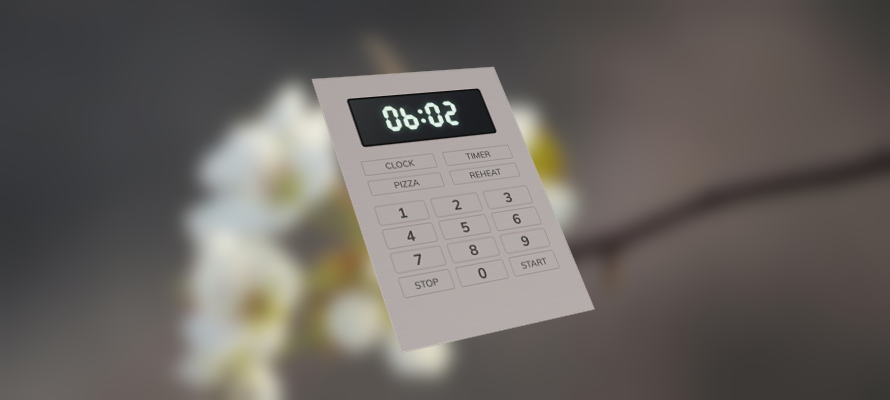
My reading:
6h02
